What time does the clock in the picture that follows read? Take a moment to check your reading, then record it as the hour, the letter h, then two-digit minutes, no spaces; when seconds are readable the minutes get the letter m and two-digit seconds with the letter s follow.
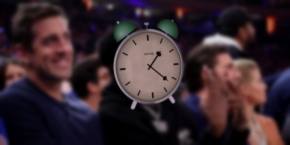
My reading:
1h22
